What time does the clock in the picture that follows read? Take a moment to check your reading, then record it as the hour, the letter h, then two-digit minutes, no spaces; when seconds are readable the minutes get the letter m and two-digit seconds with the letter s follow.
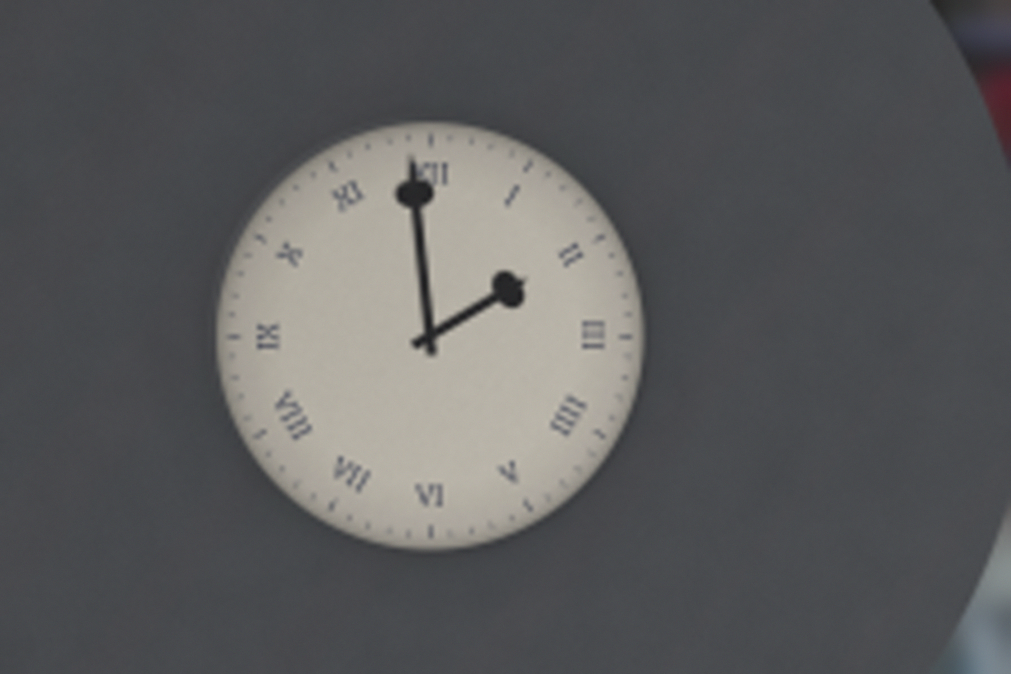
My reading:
1h59
